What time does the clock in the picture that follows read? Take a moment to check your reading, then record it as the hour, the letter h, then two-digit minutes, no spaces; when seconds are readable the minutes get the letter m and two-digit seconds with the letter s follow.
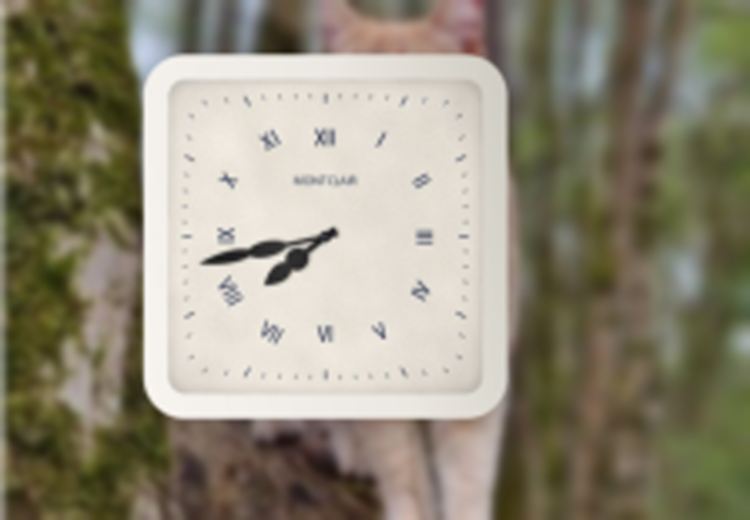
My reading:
7h43
